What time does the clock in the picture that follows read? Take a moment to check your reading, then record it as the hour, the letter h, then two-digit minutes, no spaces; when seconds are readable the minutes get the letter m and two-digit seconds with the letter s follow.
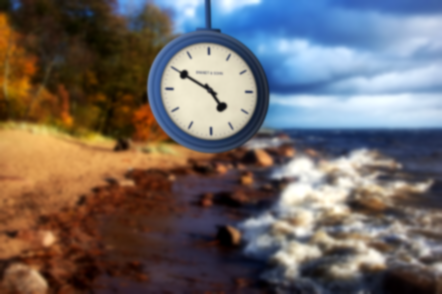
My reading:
4h50
